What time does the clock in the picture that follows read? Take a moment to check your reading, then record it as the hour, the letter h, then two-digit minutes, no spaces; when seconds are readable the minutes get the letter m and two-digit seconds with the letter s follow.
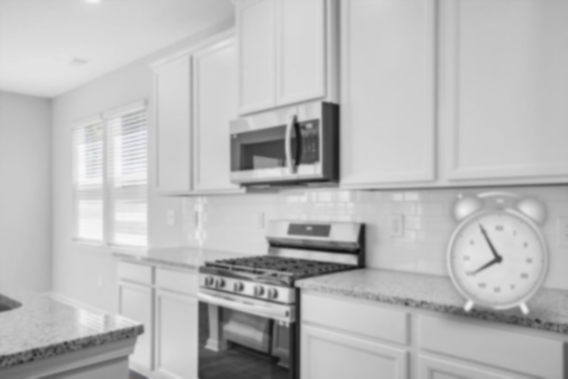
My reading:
7h55
